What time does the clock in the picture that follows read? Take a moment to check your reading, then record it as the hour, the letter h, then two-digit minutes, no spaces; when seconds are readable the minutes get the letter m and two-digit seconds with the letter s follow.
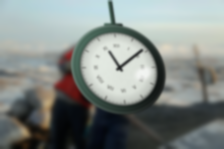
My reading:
11h09
